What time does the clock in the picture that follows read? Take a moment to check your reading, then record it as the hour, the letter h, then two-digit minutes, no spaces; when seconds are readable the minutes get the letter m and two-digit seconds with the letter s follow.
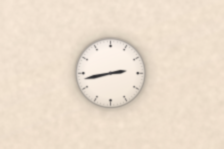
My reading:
2h43
